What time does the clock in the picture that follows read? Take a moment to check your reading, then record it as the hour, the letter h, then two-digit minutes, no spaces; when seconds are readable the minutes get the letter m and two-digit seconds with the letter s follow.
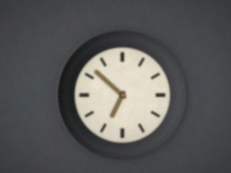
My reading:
6h52
